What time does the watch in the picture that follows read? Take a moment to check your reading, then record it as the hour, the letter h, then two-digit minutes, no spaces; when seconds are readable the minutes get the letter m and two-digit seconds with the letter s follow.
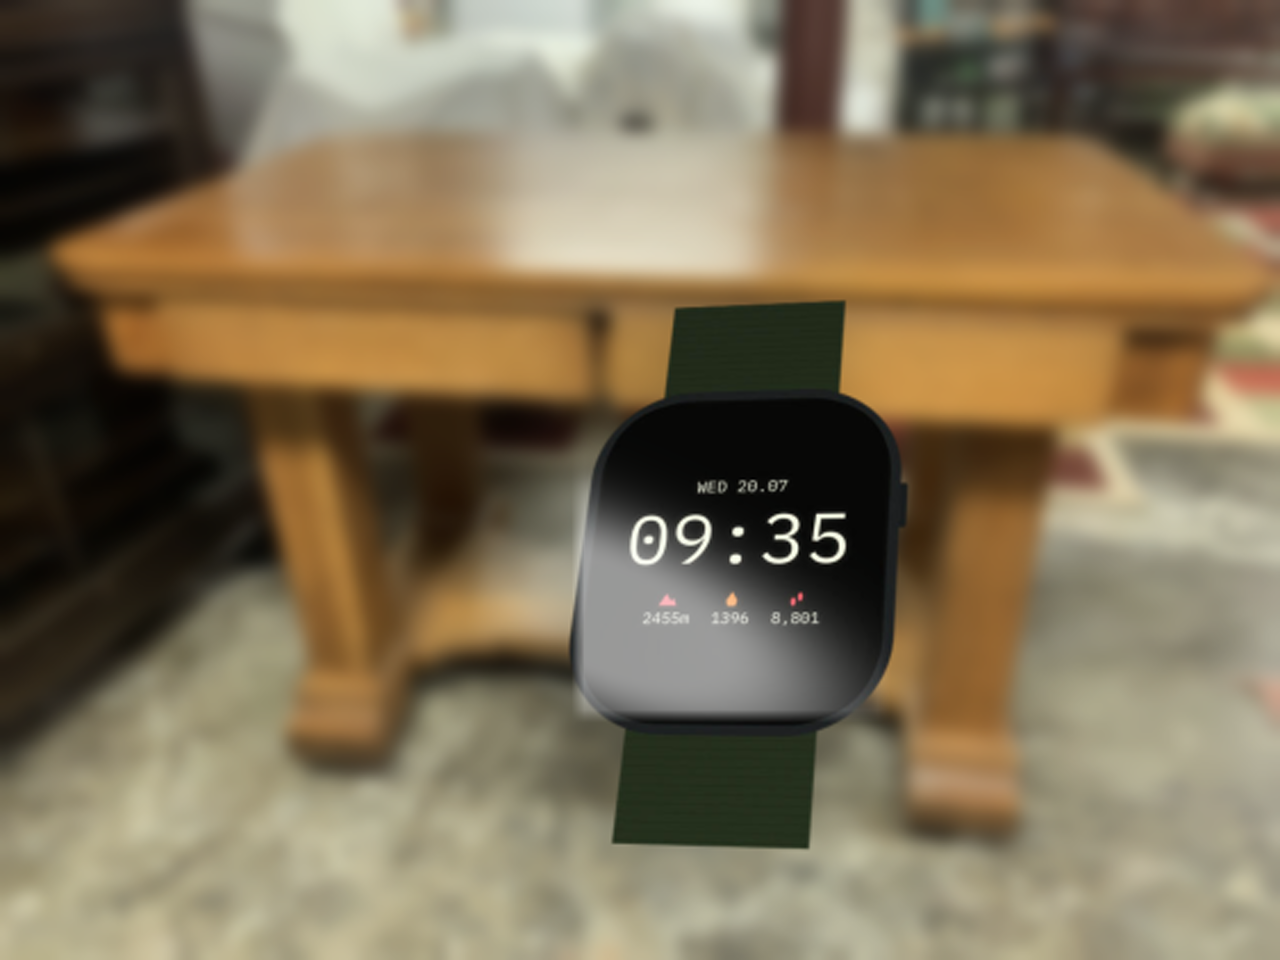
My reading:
9h35
